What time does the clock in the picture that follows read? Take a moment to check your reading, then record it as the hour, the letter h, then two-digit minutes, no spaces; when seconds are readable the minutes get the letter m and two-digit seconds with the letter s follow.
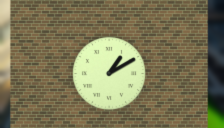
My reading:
1h10
